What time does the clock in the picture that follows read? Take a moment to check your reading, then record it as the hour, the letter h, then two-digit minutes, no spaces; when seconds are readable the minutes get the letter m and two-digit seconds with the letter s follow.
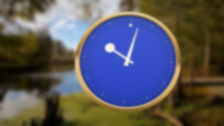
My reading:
10h02
